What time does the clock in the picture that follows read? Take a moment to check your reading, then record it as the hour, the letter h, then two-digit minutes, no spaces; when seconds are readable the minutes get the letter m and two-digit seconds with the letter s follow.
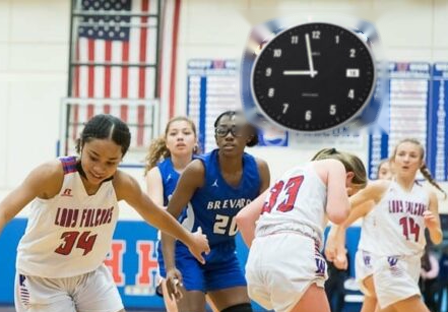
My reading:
8h58
